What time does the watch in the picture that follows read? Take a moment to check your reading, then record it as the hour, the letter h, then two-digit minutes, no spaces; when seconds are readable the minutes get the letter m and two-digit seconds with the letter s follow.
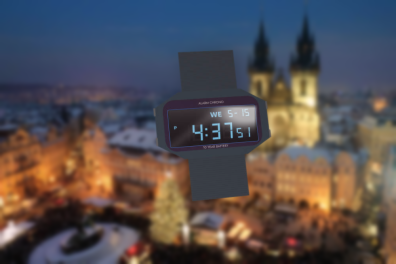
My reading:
4h37m51s
